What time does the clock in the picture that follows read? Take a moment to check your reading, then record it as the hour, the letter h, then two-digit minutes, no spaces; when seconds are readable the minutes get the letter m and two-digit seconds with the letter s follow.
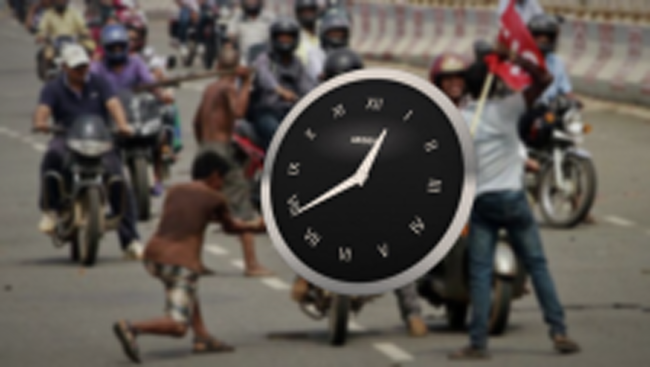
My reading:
12h39
